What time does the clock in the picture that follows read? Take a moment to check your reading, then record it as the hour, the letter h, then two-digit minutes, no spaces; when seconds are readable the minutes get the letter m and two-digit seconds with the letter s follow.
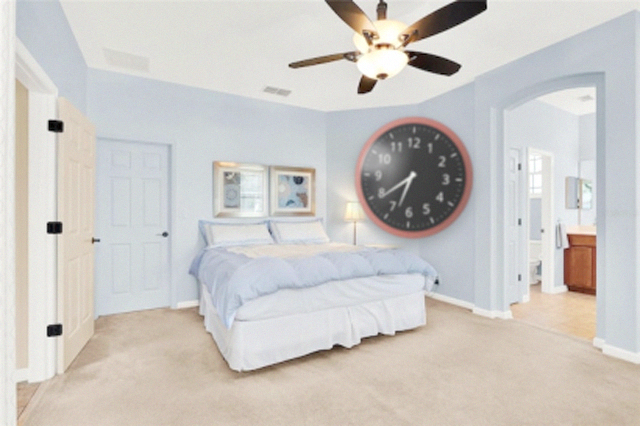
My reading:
6h39
